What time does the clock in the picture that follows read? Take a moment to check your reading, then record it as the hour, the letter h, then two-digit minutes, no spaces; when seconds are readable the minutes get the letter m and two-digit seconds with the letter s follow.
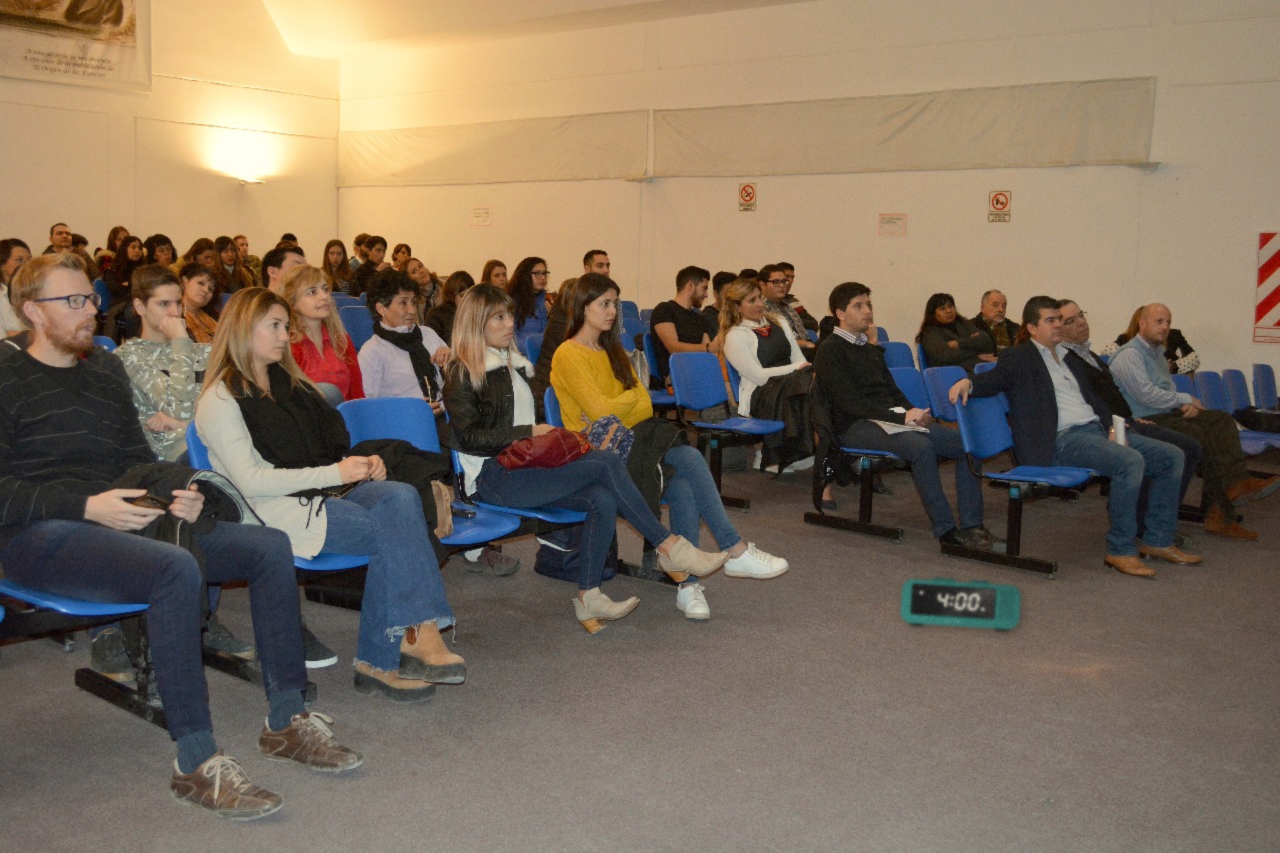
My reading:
4h00
